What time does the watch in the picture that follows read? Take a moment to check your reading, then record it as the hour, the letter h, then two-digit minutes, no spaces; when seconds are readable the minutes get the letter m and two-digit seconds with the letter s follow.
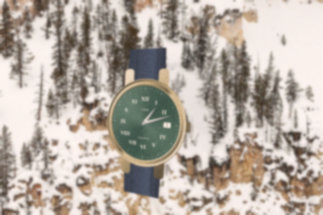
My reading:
1h12
